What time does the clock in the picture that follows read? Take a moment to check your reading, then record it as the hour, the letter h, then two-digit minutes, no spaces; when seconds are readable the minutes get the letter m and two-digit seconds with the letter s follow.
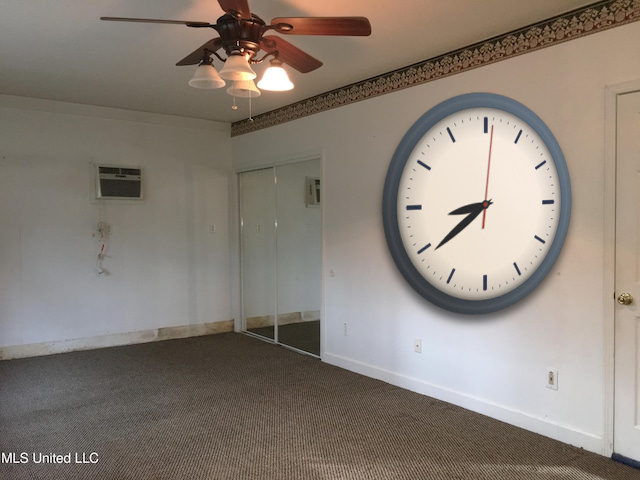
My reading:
8h39m01s
